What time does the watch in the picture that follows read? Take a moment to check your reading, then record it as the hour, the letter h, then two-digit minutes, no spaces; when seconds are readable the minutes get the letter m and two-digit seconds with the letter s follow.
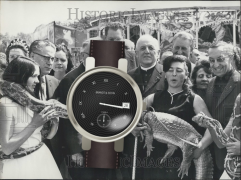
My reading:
3h16
